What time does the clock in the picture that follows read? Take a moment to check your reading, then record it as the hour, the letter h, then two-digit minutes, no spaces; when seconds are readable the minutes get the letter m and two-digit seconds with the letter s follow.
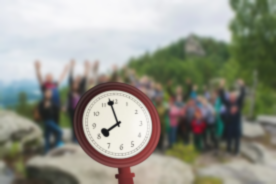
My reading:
7h58
